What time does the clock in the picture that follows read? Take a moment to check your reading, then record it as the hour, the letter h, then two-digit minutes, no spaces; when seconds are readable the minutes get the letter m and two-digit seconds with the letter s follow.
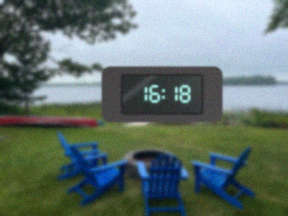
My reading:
16h18
